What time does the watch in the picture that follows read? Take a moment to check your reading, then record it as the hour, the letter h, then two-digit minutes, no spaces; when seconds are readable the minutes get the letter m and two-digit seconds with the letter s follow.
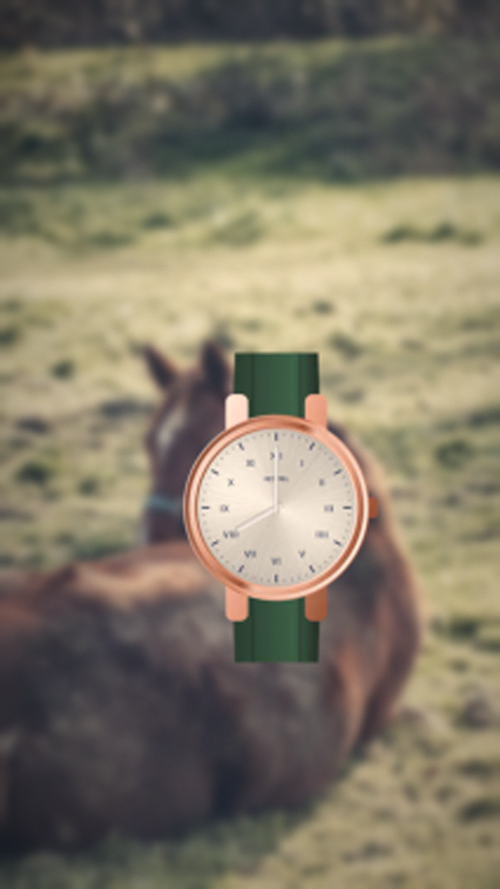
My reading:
8h00
